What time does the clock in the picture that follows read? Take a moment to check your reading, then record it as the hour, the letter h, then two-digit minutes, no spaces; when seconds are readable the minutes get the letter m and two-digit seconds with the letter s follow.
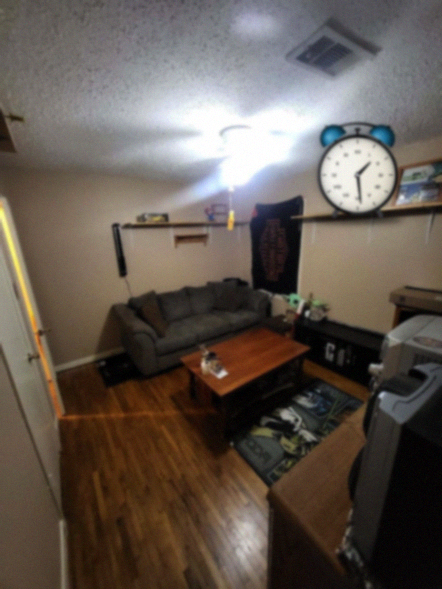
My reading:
1h29
